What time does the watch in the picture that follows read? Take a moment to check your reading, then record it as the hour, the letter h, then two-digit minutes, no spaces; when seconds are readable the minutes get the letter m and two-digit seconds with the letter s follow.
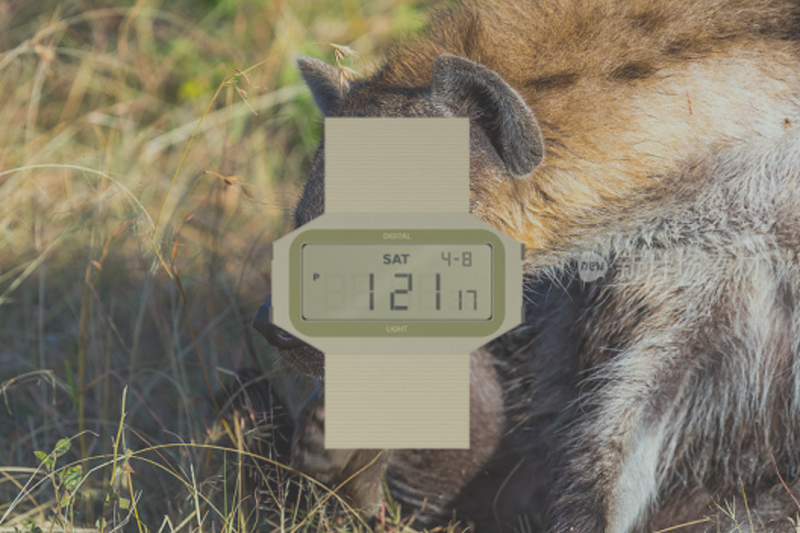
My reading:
1h21m17s
